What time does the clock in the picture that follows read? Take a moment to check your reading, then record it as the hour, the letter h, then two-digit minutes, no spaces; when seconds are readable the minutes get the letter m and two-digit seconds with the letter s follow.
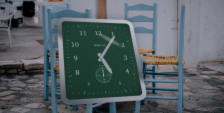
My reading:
5h06
